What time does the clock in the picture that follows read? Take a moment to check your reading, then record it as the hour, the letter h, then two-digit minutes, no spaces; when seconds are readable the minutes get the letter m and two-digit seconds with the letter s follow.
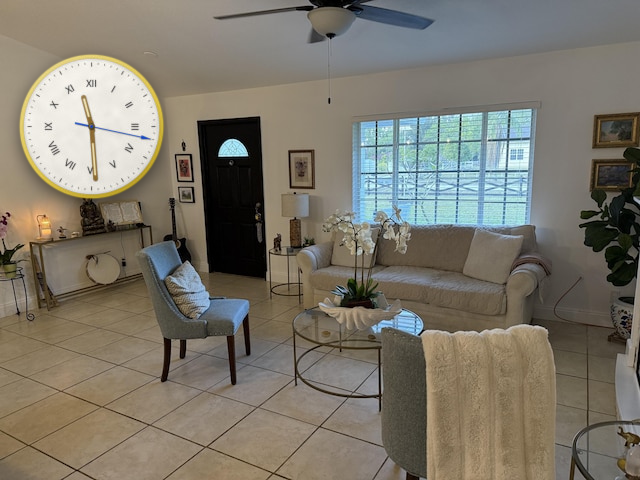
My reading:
11h29m17s
